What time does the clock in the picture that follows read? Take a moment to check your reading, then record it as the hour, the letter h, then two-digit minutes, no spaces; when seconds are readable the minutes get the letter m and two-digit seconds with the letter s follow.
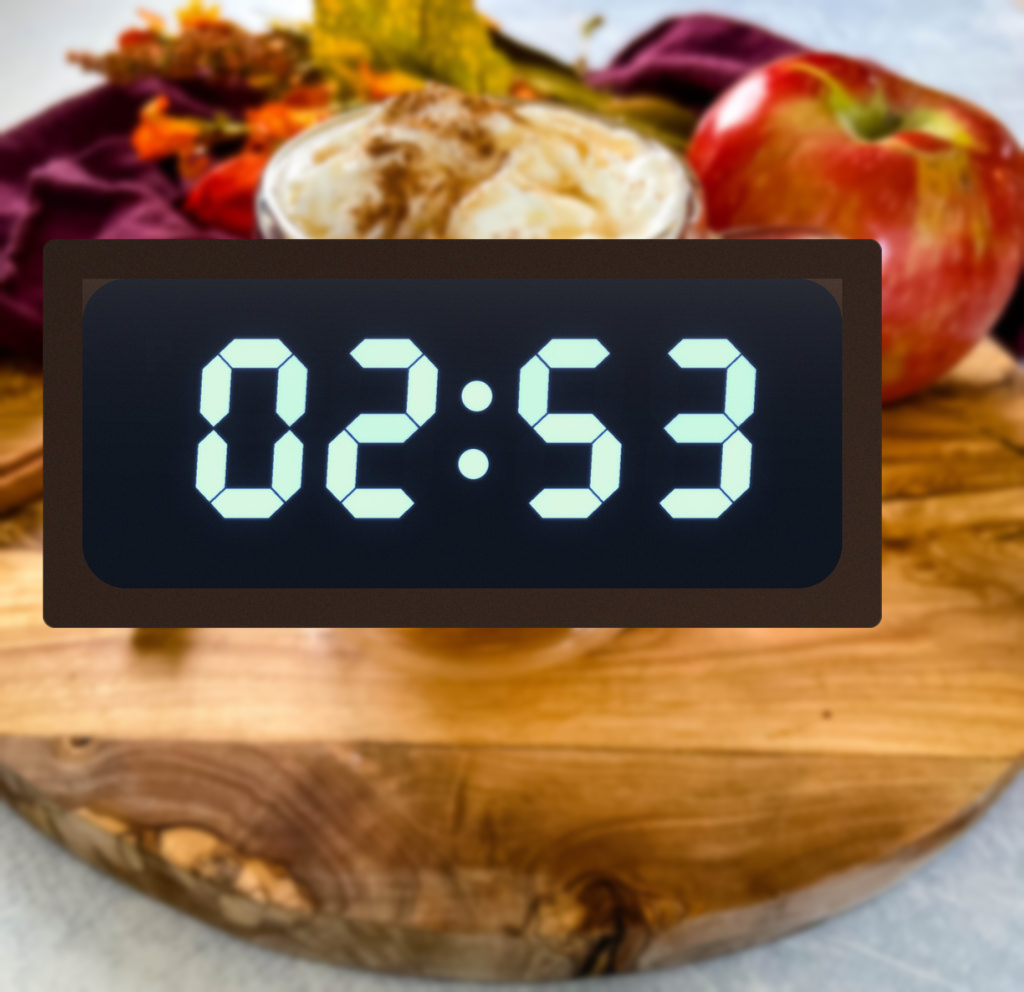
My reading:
2h53
